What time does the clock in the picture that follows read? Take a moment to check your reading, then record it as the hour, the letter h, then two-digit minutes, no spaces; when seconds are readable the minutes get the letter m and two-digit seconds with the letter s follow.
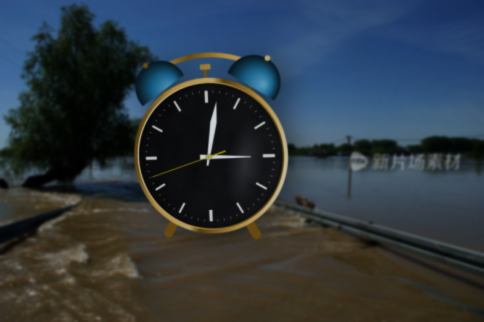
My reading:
3h01m42s
